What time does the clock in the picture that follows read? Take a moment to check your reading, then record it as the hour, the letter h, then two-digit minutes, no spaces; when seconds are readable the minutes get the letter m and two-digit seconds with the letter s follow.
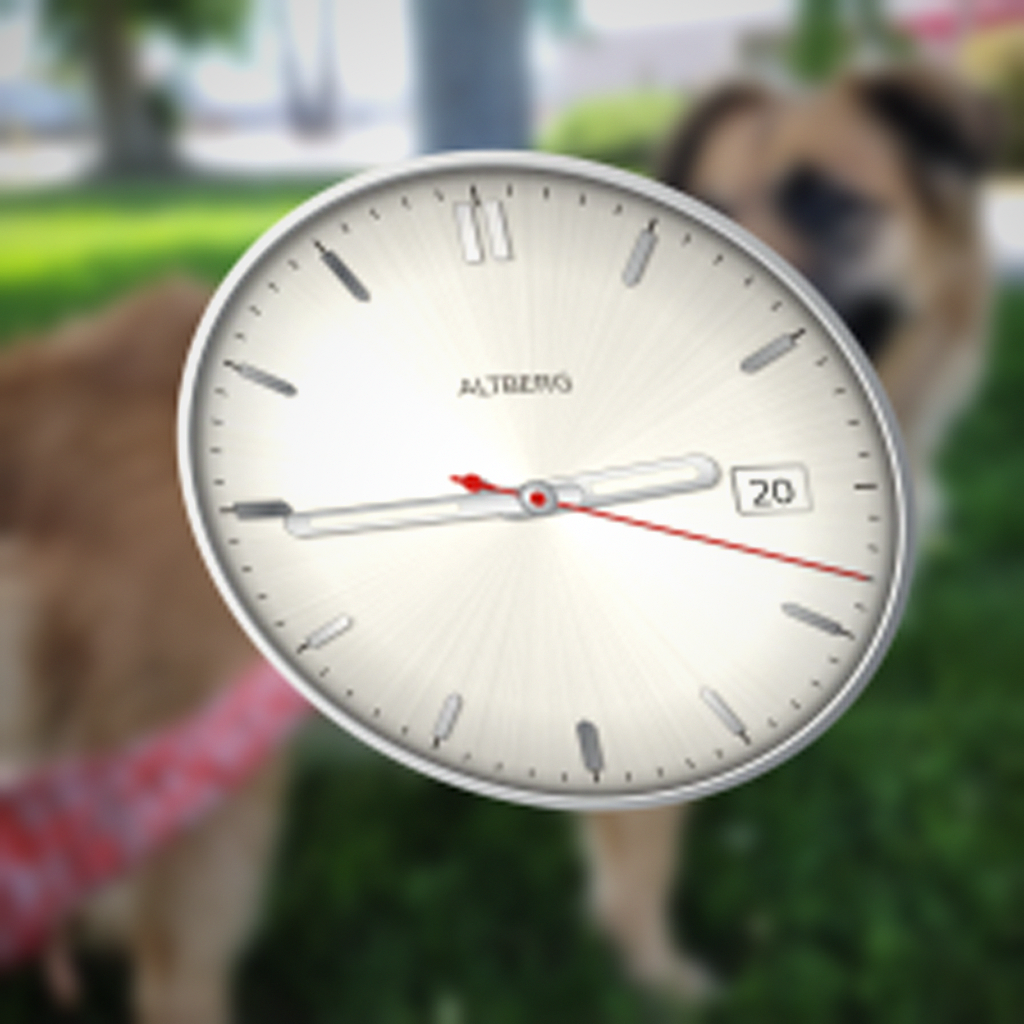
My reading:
2h44m18s
